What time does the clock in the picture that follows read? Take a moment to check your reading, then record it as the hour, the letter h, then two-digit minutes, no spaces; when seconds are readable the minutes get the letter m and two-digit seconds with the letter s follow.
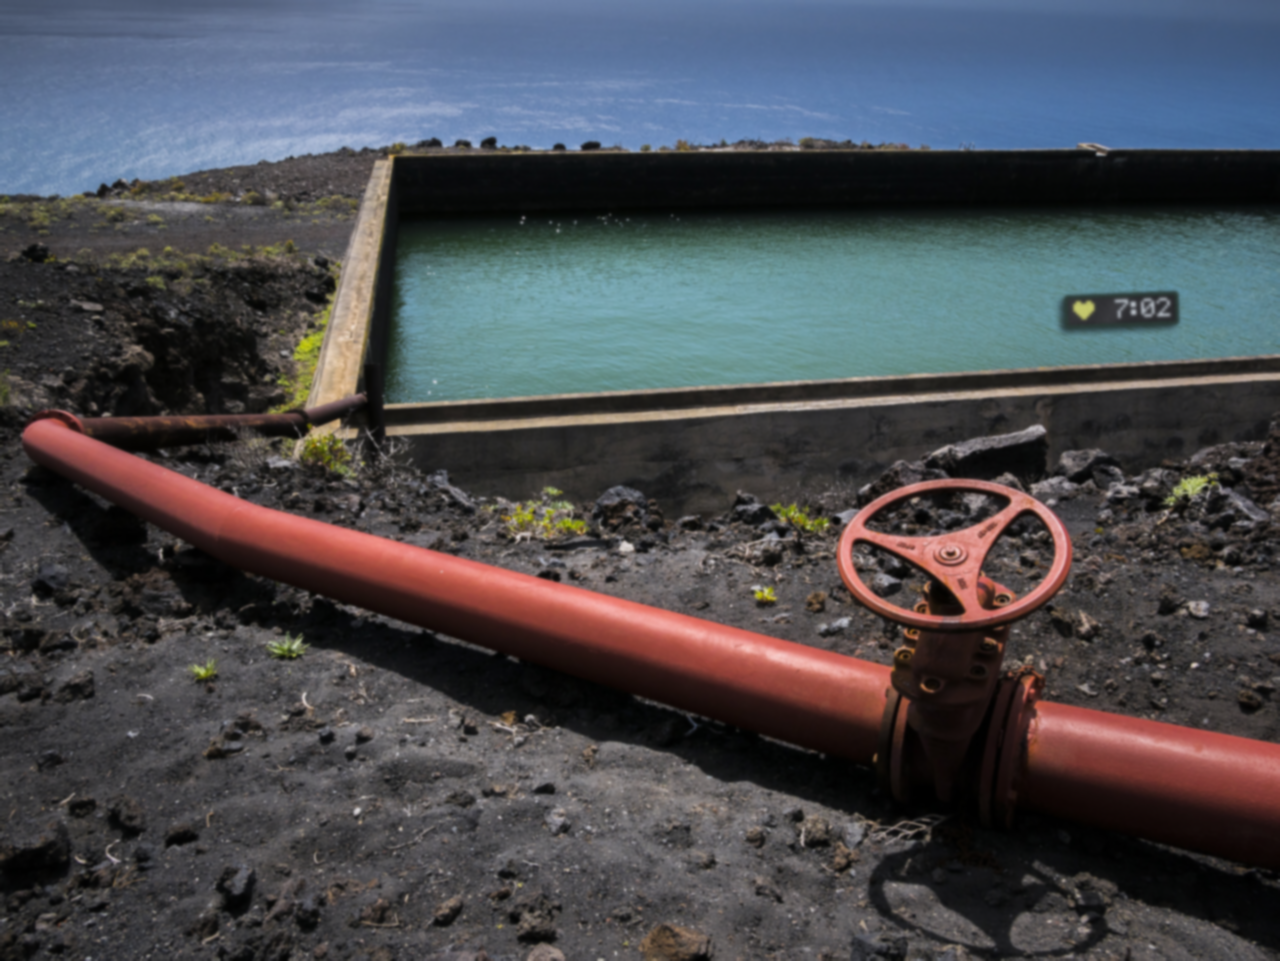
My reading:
7h02
